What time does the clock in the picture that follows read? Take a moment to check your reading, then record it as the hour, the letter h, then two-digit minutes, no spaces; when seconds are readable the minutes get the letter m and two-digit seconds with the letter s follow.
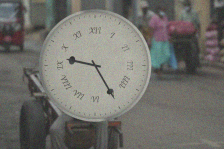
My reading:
9h25
